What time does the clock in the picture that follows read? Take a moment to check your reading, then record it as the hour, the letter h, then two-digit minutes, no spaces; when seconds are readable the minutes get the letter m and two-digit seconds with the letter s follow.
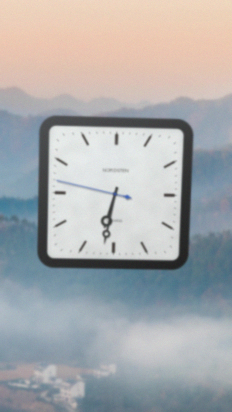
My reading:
6h31m47s
